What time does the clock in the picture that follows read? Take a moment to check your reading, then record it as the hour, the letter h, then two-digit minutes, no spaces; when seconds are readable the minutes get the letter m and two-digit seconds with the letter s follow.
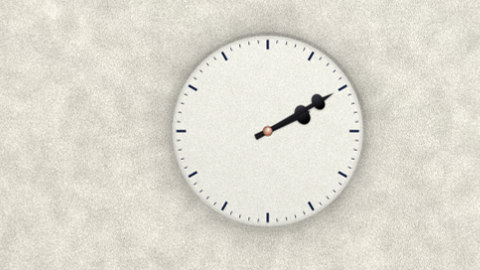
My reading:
2h10
